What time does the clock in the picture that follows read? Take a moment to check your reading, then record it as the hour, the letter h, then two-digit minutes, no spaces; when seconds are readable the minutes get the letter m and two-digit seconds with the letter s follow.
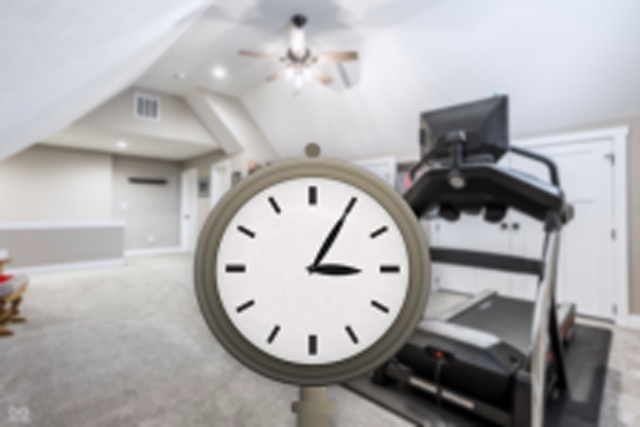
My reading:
3h05
